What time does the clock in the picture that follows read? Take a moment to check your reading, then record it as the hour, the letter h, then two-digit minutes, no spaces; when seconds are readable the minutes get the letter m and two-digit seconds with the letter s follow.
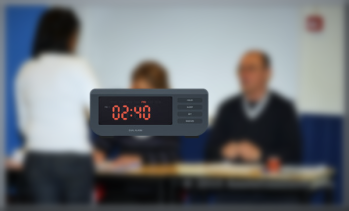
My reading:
2h40
